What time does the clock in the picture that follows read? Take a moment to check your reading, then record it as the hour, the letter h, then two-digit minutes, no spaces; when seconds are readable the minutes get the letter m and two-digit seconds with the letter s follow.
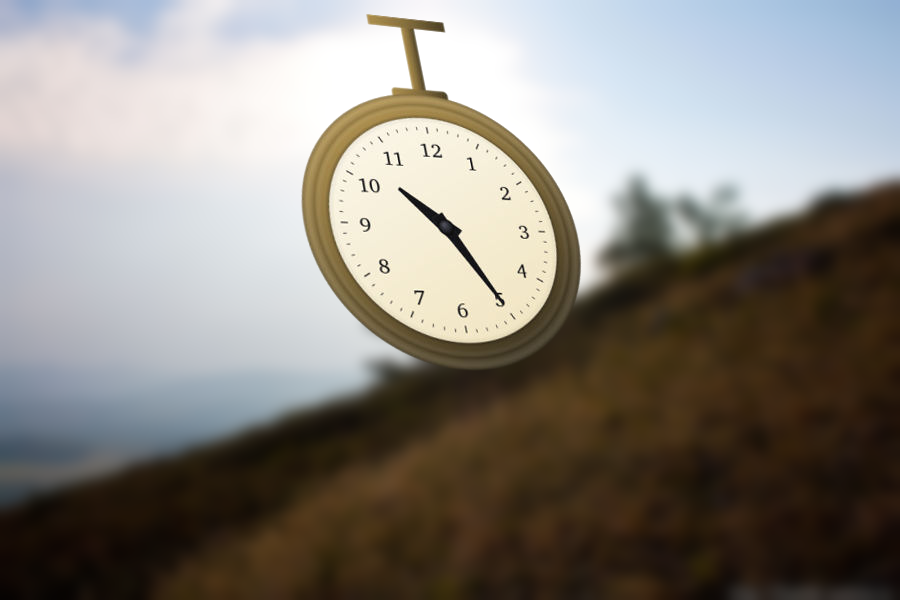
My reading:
10h25
